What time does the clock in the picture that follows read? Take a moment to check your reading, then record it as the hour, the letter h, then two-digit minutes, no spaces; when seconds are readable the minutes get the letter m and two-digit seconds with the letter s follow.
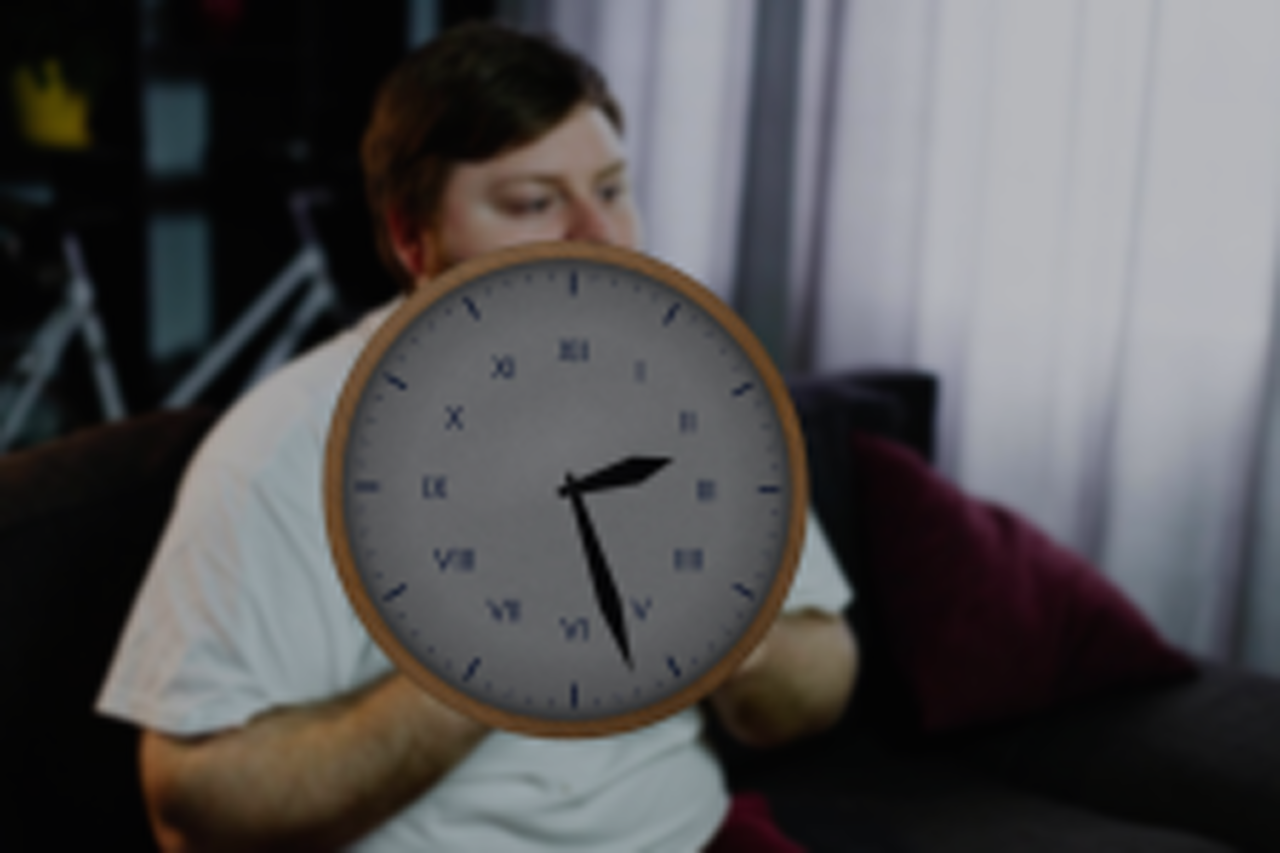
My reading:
2h27
